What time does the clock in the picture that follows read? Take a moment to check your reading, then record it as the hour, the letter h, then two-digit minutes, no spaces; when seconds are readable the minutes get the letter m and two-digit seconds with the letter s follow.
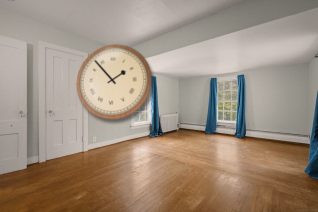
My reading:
1h53
